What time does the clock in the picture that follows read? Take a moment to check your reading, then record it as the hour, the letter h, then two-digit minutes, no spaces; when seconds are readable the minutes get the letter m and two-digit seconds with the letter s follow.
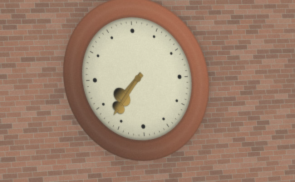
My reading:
7h37
